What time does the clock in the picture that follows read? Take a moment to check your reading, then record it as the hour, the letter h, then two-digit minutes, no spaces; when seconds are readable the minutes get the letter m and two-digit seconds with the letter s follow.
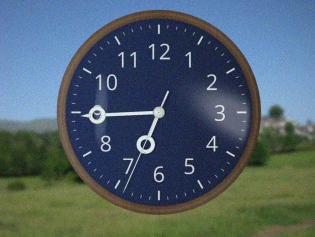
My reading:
6h44m34s
